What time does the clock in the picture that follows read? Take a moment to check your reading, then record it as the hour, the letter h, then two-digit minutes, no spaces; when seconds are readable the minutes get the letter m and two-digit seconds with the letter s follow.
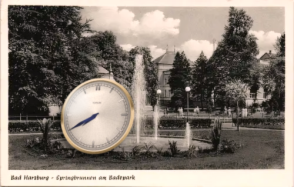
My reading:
7h40
